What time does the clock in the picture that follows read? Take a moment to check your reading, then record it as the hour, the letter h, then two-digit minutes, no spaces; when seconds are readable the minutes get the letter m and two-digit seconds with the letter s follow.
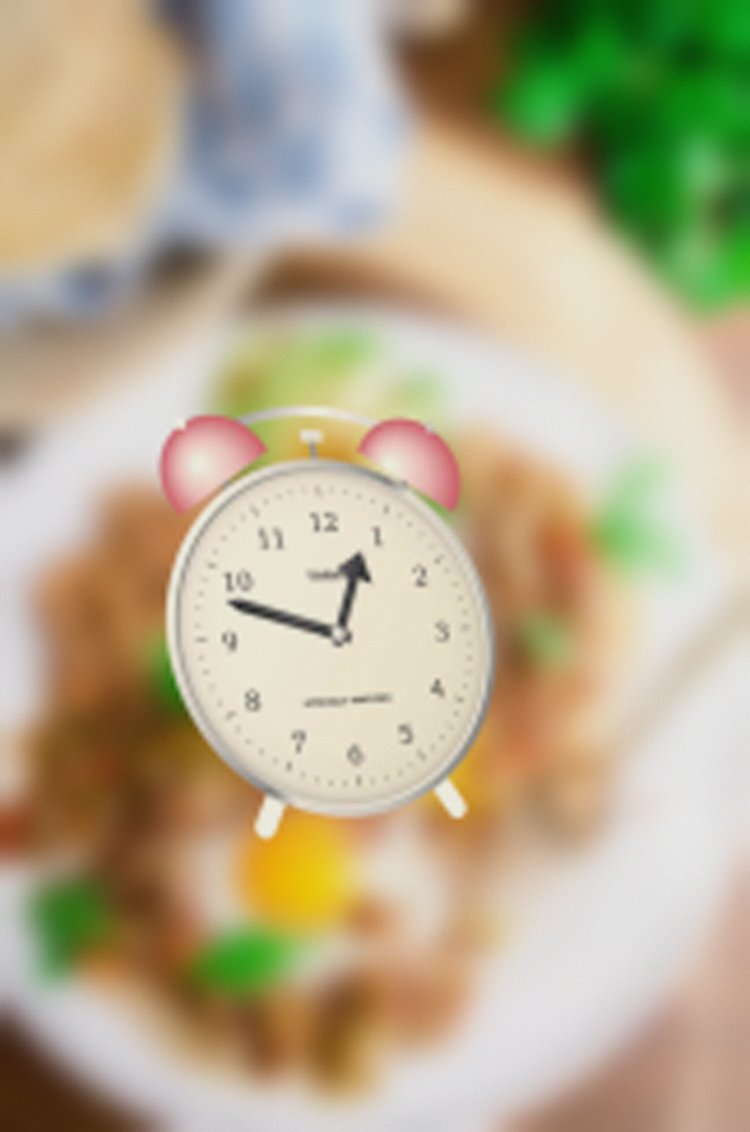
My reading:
12h48
